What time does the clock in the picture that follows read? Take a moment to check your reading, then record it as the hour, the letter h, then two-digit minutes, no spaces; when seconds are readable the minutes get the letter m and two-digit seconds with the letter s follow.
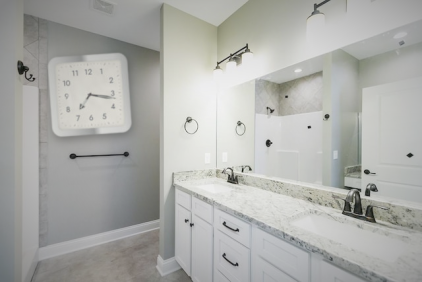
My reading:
7h17
